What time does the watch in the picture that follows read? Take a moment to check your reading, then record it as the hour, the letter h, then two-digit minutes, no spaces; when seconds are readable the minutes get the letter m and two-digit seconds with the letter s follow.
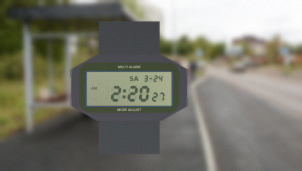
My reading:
2h20m27s
